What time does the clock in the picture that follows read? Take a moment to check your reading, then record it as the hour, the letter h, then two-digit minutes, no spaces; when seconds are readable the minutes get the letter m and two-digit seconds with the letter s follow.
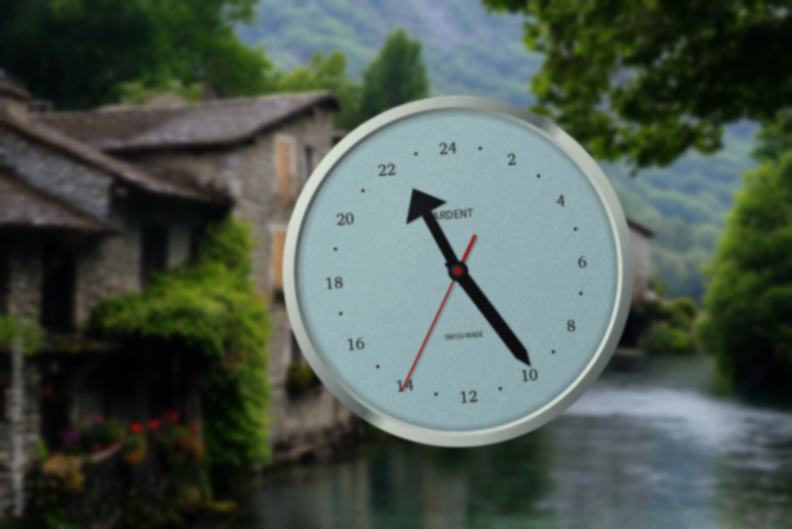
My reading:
22h24m35s
